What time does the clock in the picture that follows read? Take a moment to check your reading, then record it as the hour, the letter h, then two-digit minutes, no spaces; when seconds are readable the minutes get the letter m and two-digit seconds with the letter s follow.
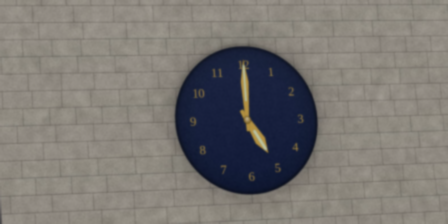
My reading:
5h00
